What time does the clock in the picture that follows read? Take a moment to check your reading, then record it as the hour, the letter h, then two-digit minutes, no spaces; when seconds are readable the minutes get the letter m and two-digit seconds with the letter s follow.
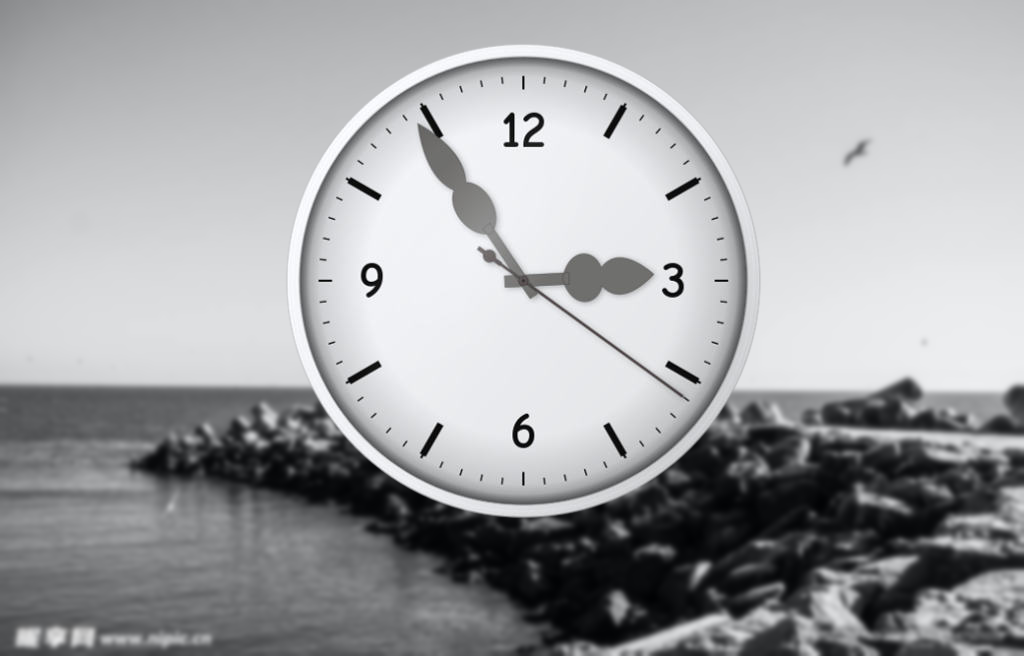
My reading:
2h54m21s
